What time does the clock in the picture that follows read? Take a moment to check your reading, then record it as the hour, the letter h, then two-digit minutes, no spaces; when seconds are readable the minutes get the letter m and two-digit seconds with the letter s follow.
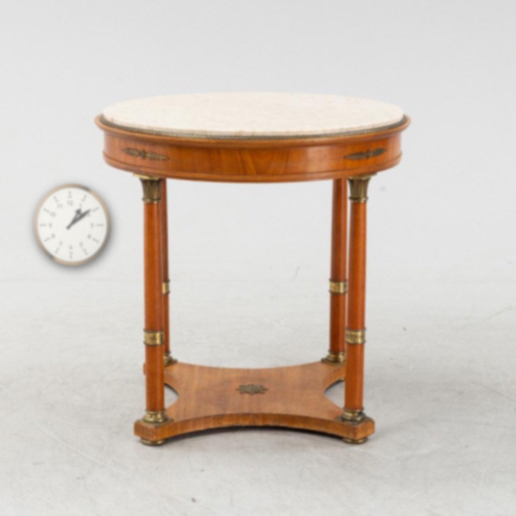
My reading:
1h09
